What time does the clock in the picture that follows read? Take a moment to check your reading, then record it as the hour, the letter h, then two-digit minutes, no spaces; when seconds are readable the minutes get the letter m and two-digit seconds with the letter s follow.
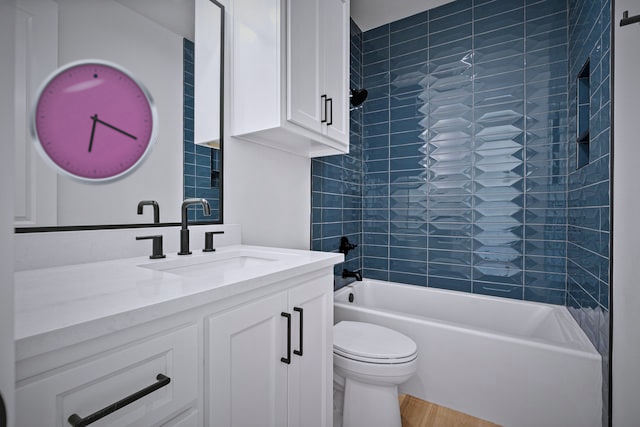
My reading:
6h19
